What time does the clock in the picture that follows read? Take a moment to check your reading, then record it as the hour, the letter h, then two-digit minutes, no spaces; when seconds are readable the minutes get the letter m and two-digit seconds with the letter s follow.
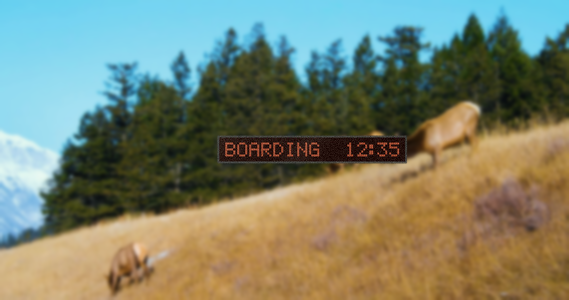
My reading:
12h35
